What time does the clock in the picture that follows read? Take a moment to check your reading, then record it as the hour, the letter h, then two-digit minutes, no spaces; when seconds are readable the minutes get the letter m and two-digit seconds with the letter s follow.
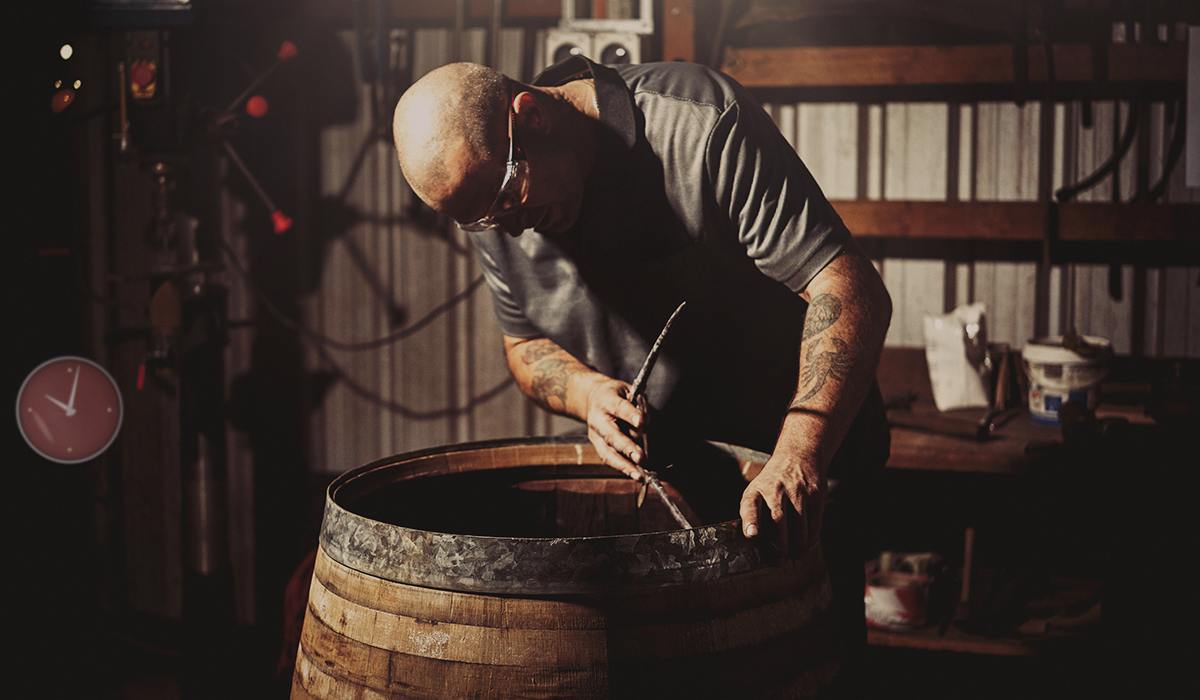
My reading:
10h02
